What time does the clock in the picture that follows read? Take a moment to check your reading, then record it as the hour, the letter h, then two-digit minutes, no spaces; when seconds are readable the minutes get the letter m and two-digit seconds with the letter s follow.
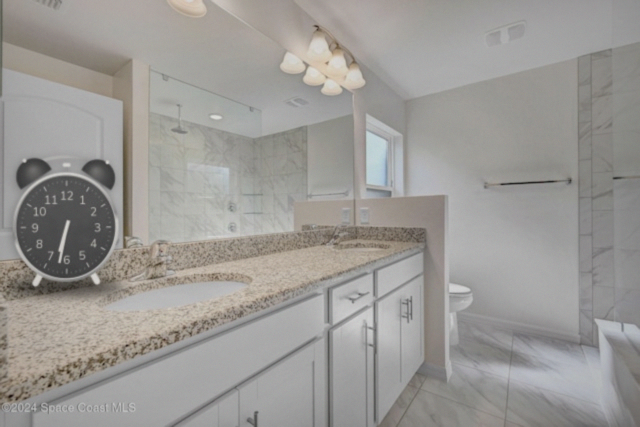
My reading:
6h32
